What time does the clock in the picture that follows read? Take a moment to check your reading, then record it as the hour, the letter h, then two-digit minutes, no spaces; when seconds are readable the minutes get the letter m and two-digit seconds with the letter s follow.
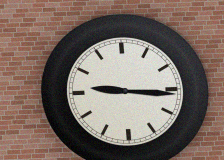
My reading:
9h16
